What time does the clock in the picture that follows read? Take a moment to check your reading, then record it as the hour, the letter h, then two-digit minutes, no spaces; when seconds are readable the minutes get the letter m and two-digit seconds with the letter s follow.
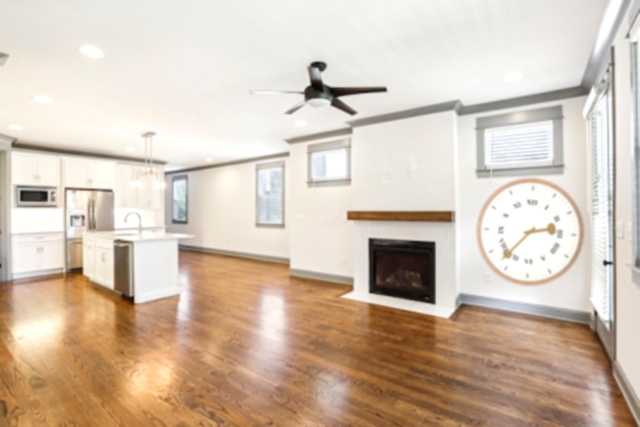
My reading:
2h37
